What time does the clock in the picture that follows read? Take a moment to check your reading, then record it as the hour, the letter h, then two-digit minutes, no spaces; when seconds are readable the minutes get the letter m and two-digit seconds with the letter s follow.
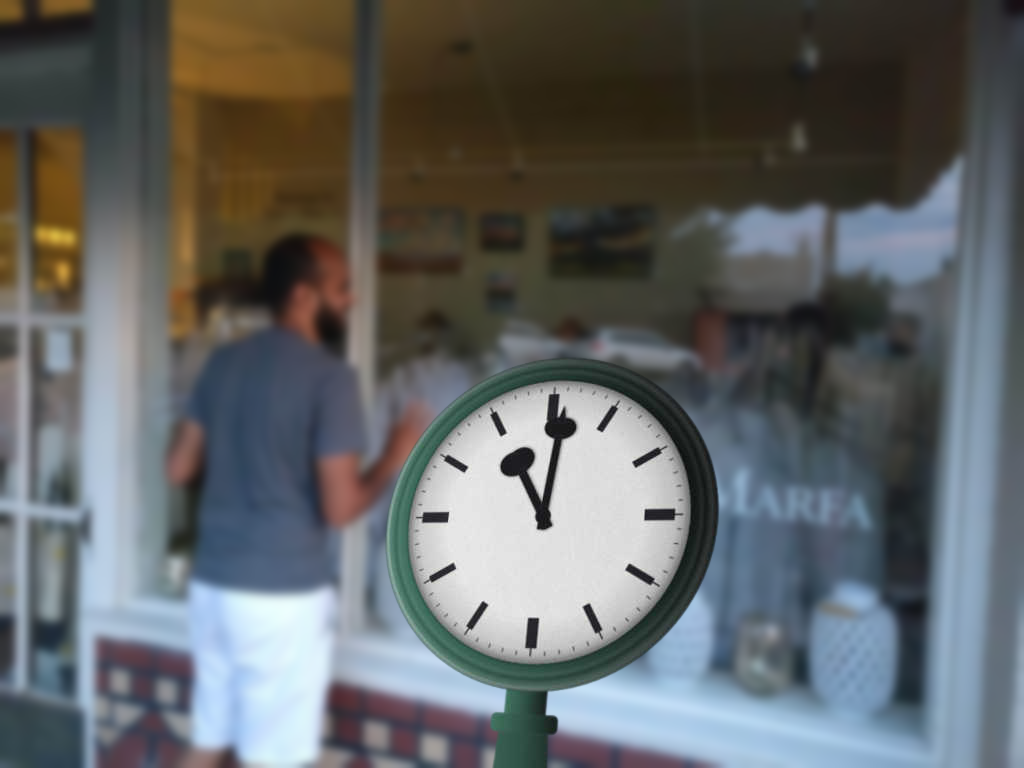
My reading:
11h01
